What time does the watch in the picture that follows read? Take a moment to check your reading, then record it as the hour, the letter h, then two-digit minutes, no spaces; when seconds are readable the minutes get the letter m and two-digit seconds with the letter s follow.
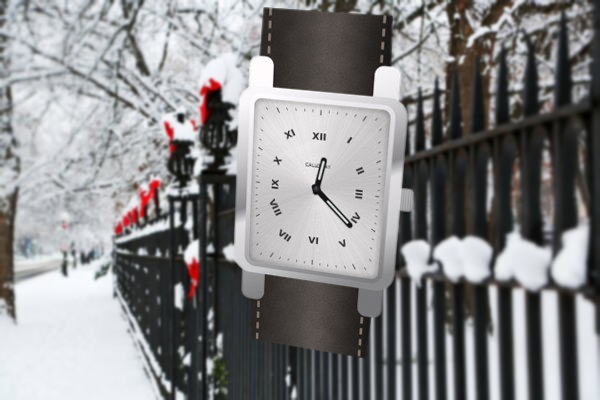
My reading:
12h22
